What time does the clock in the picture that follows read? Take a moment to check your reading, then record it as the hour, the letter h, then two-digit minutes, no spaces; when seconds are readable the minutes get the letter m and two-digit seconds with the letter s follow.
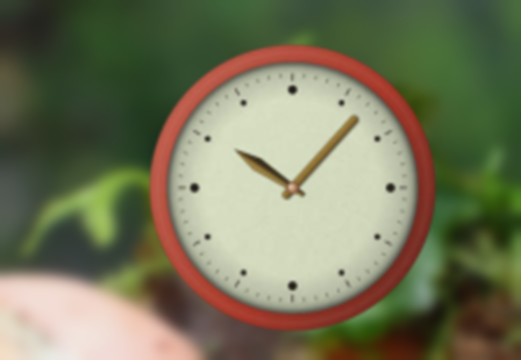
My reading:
10h07
